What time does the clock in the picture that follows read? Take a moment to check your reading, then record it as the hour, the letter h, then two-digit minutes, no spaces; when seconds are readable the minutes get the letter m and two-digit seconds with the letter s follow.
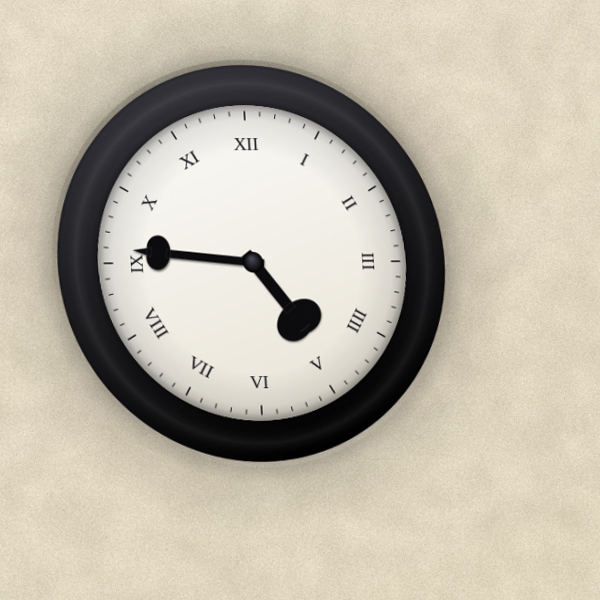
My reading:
4h46
